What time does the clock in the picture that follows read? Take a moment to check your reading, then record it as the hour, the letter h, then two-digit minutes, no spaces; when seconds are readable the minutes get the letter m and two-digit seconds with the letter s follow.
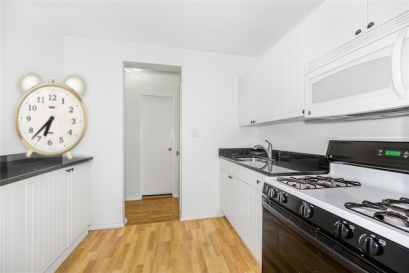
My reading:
6h37
